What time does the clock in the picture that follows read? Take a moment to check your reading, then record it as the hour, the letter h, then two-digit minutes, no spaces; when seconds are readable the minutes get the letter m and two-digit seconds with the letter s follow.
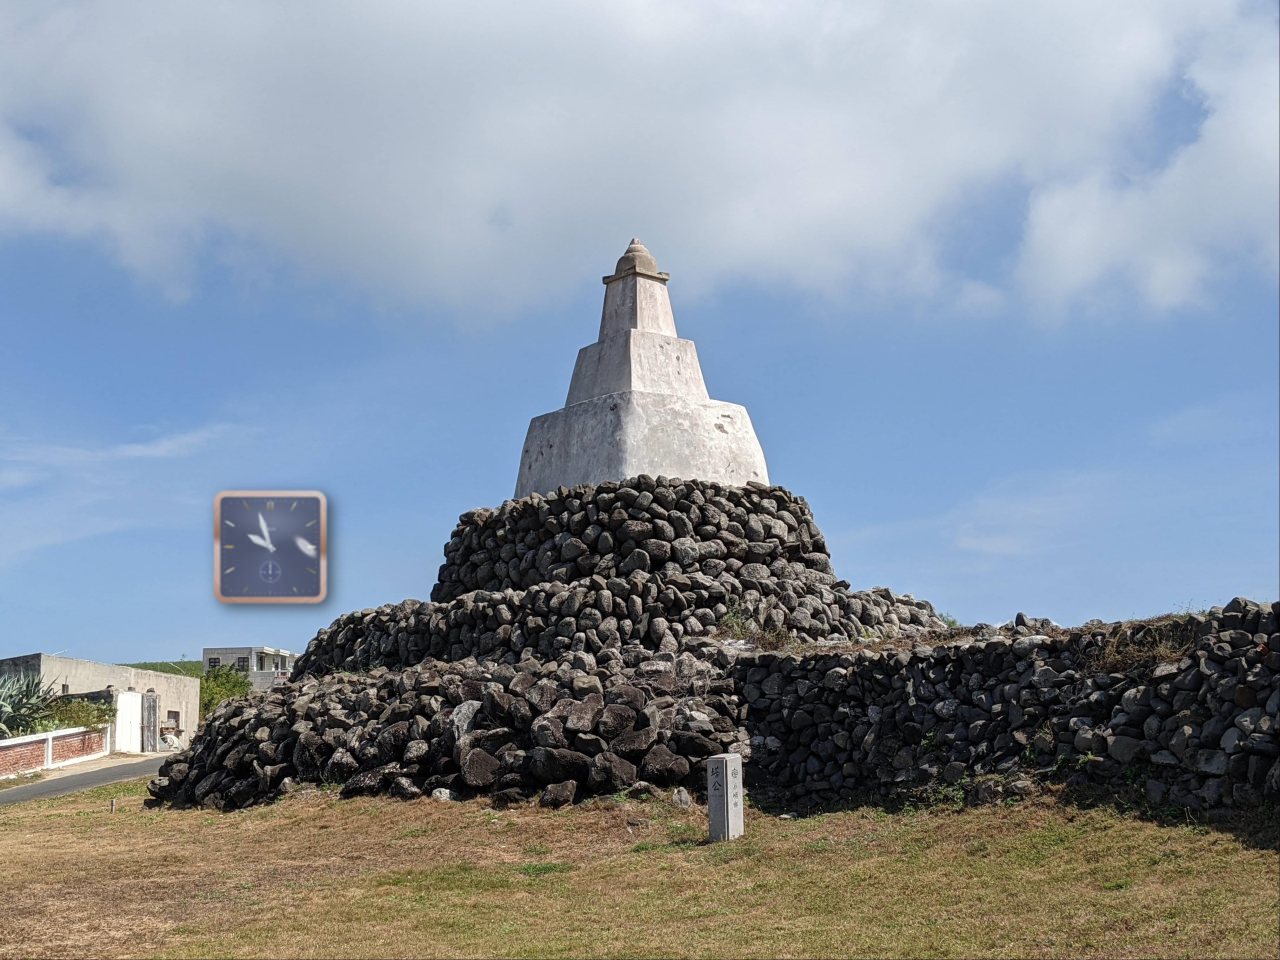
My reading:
9h57
